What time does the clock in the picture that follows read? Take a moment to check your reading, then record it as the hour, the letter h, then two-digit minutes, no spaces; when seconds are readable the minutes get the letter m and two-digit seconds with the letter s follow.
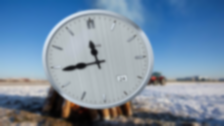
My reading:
11h44
